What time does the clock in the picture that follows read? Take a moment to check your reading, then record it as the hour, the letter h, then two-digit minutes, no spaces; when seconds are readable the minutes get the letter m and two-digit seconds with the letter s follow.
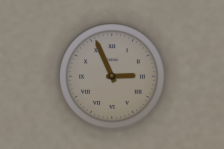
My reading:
2h56
